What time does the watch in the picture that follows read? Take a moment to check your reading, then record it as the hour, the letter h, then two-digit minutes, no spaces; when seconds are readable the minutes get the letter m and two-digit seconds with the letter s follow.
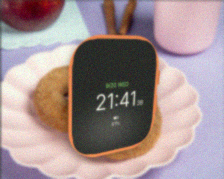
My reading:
21h41
